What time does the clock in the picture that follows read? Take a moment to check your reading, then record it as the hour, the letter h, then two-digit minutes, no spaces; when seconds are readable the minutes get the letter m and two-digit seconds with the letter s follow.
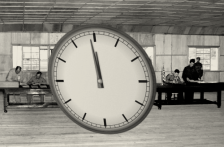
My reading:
11h59
